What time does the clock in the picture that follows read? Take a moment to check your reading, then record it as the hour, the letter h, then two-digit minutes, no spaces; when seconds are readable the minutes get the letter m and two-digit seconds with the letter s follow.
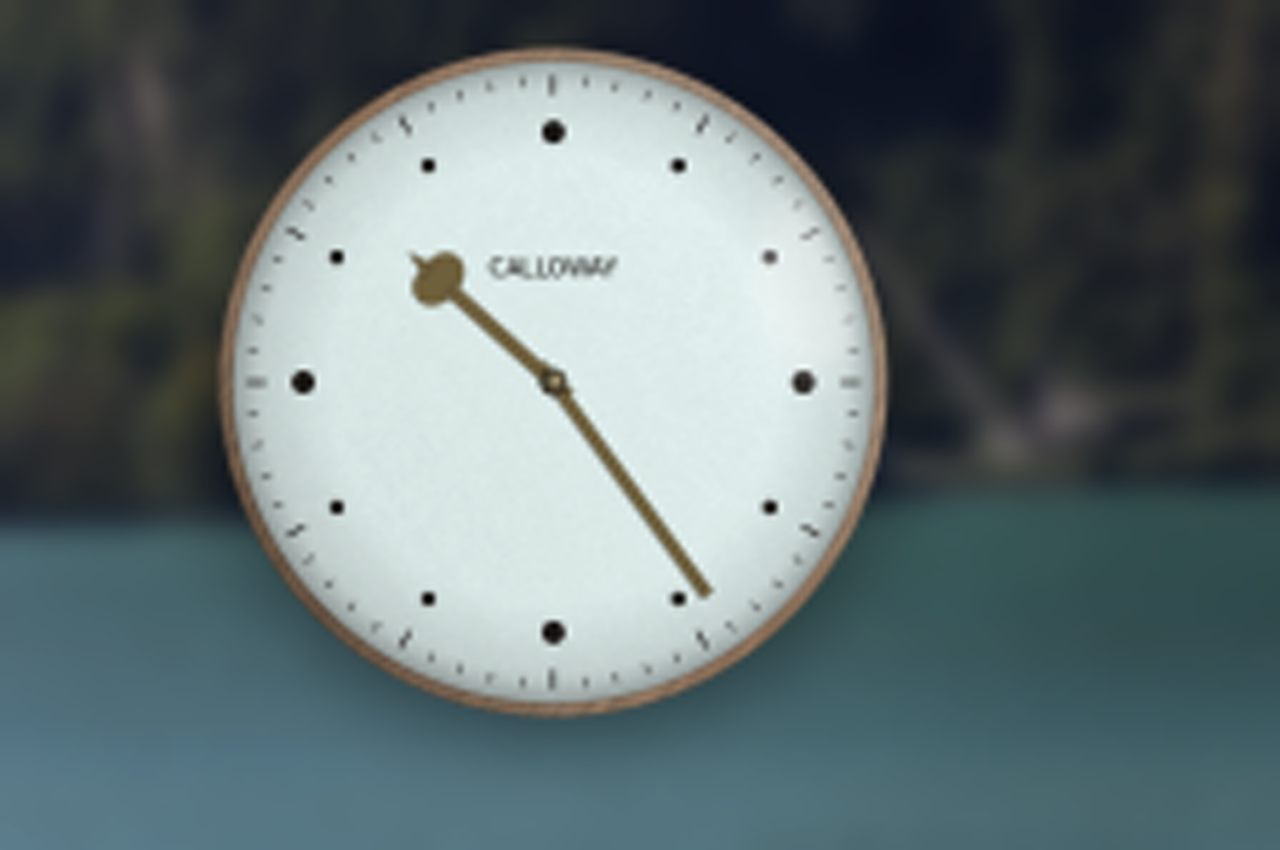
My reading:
10h24
